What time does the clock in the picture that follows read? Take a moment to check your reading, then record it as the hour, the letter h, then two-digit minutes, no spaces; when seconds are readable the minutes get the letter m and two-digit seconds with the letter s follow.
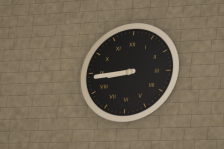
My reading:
8h44
